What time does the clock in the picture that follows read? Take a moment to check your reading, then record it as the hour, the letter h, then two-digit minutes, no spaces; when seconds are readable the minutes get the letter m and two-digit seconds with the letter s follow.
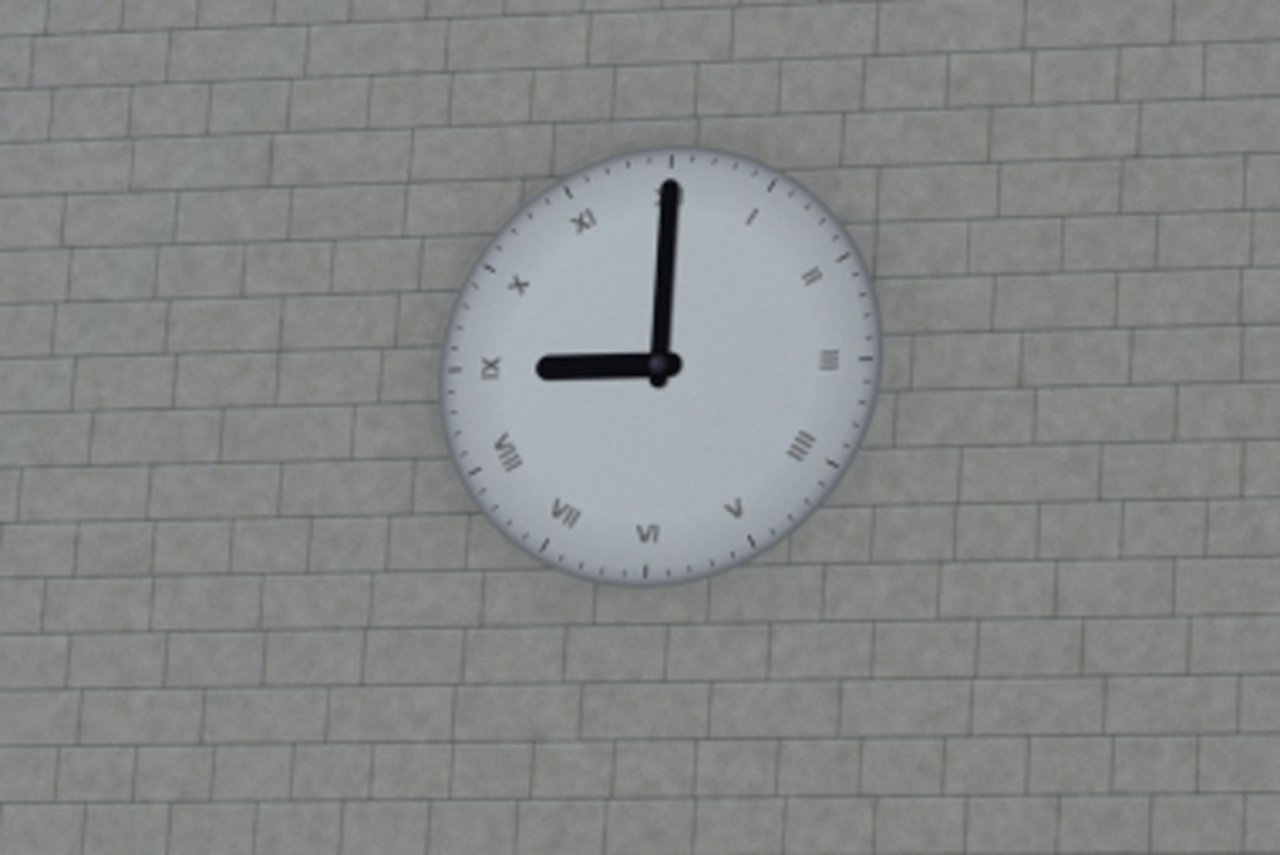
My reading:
9h00
